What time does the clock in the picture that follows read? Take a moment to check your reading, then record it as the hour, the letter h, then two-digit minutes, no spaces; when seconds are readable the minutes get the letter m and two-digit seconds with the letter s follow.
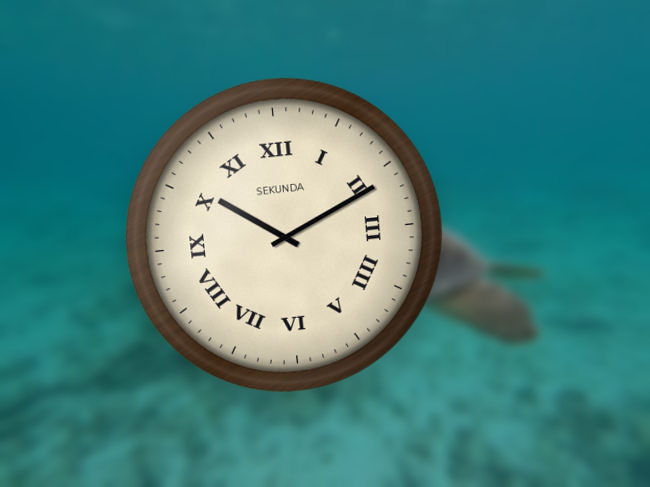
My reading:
10h11
